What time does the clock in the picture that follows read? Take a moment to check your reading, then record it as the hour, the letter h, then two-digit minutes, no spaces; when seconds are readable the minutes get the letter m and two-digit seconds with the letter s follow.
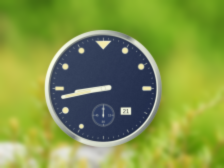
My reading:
8h43
